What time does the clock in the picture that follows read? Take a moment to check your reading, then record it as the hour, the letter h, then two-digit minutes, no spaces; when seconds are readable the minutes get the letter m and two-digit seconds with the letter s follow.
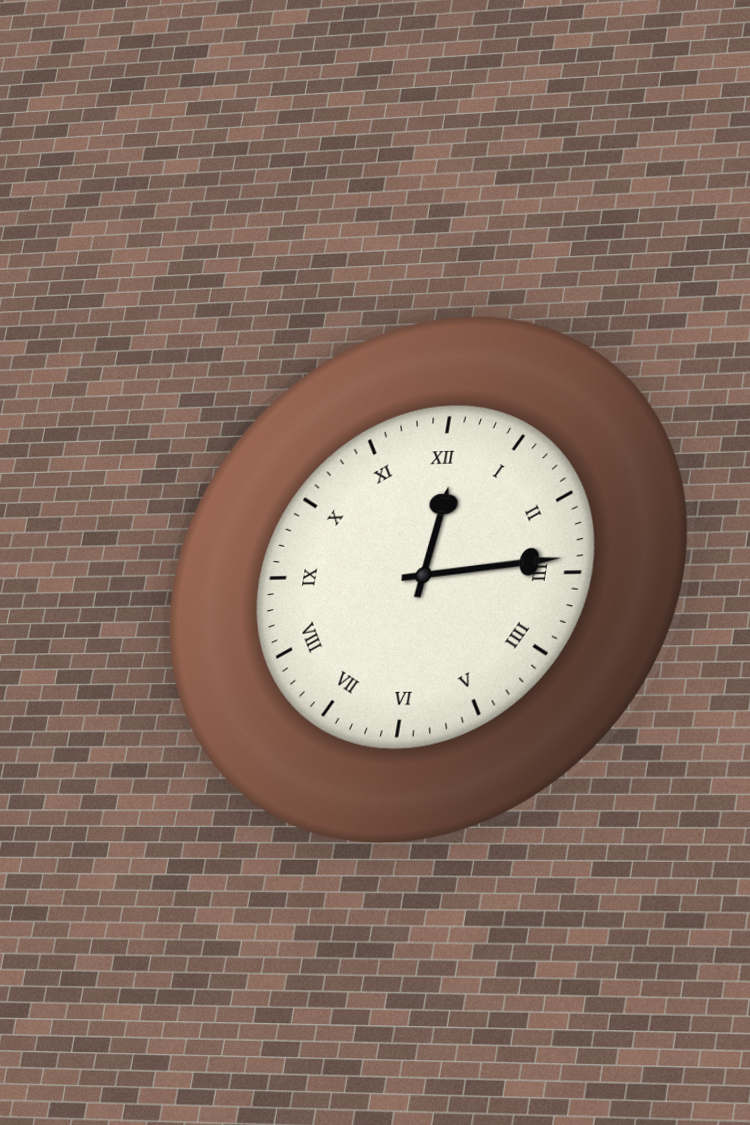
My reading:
12h14
